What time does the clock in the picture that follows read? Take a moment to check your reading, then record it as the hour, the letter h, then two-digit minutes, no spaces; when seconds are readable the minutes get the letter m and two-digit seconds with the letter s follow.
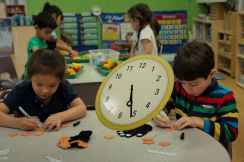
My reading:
5h26
